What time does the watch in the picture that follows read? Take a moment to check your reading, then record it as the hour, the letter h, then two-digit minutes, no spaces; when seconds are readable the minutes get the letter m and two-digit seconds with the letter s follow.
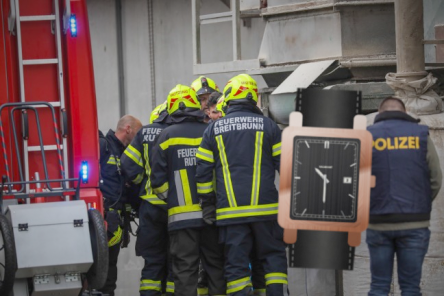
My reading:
10h30
